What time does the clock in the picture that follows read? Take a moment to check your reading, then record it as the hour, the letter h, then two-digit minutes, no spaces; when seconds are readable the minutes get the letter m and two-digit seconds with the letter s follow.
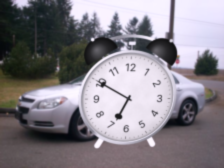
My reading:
6h50
